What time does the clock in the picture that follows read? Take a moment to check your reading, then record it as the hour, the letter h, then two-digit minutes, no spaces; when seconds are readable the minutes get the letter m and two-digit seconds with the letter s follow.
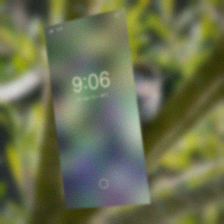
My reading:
9h06
